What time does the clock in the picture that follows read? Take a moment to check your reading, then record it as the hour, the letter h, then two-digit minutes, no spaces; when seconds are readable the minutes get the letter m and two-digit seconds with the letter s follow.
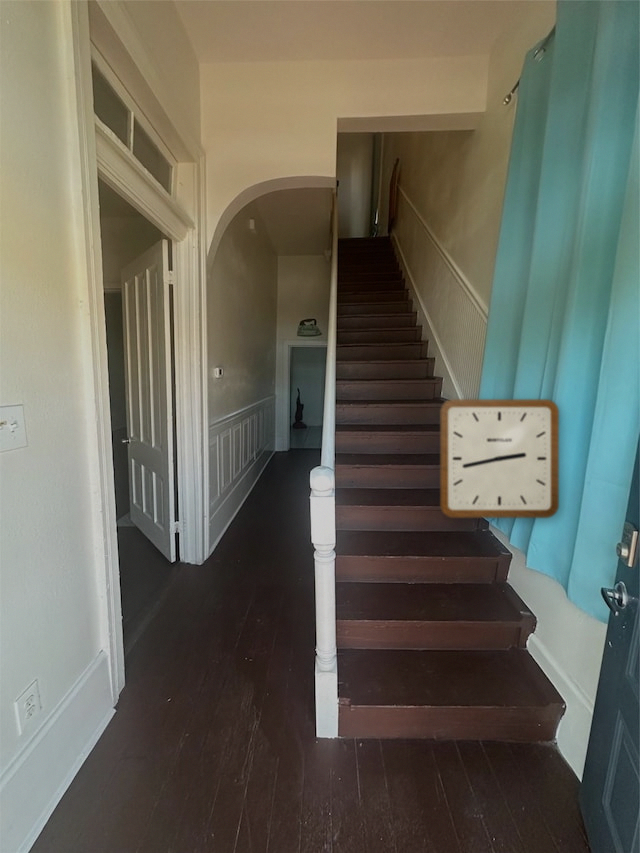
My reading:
2h43
